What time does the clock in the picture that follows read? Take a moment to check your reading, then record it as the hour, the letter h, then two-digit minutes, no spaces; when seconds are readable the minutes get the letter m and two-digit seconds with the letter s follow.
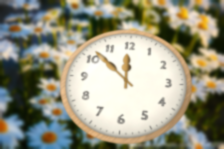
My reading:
11h52
